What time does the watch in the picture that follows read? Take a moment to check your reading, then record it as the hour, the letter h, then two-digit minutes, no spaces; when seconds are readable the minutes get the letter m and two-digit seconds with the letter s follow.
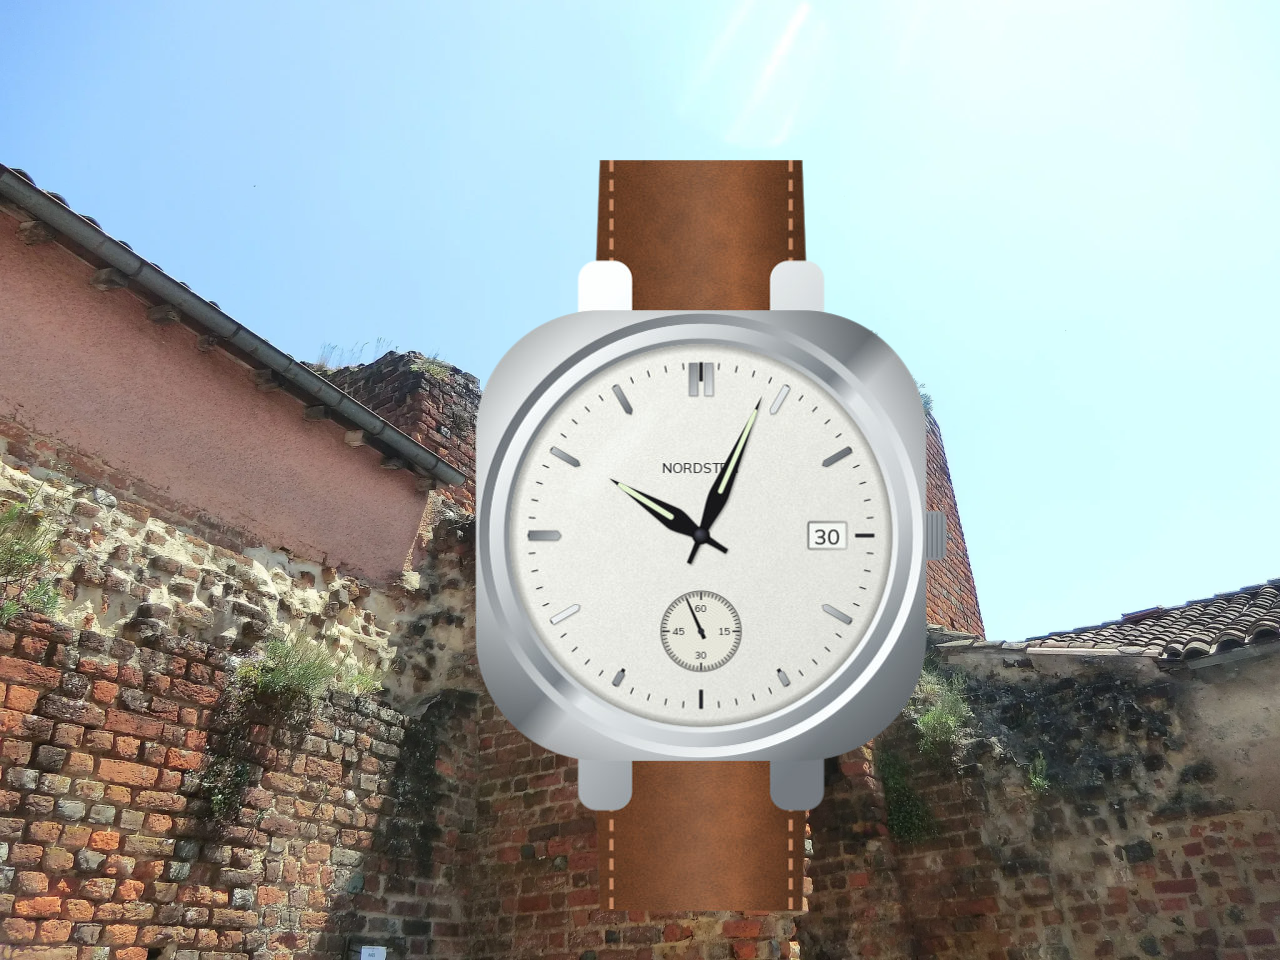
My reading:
10h03m56s
